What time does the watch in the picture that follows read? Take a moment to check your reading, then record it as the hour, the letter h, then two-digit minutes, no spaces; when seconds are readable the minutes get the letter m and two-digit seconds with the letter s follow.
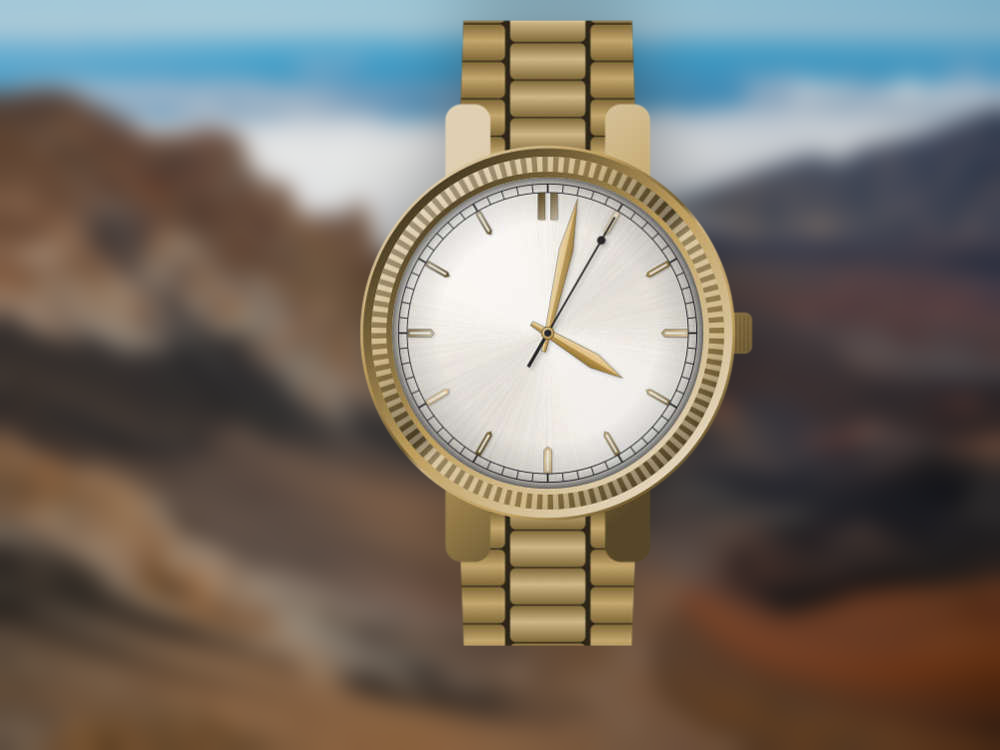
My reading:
4h02m05s
